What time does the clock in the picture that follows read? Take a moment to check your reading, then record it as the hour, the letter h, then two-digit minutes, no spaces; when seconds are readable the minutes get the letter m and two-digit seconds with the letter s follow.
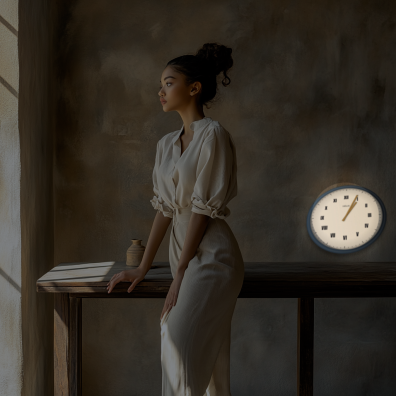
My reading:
1h04
